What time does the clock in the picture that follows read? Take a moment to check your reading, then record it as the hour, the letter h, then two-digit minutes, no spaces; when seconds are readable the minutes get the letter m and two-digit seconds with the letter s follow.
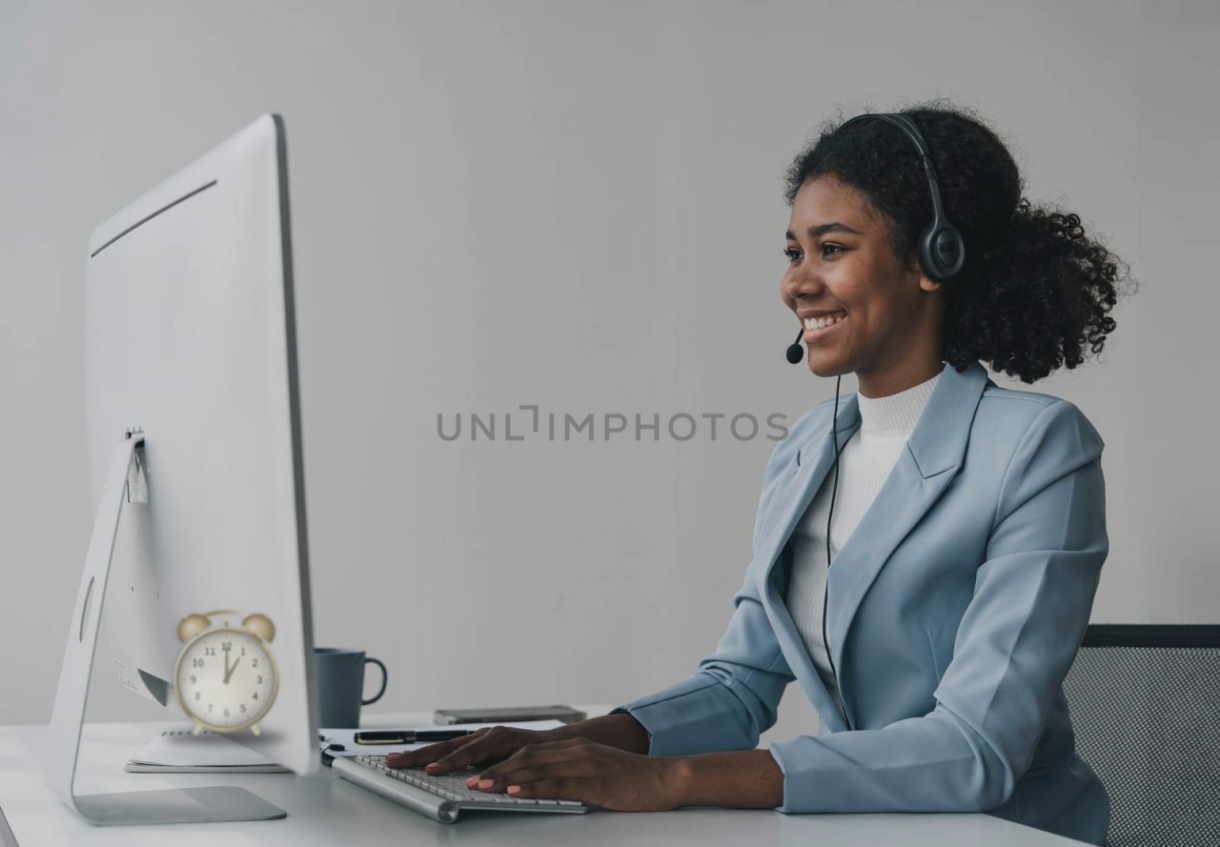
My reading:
1h00
